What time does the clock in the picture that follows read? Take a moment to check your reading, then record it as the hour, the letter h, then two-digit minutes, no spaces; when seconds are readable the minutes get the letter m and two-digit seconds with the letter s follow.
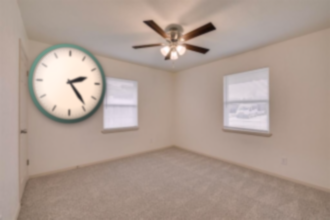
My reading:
2h24
